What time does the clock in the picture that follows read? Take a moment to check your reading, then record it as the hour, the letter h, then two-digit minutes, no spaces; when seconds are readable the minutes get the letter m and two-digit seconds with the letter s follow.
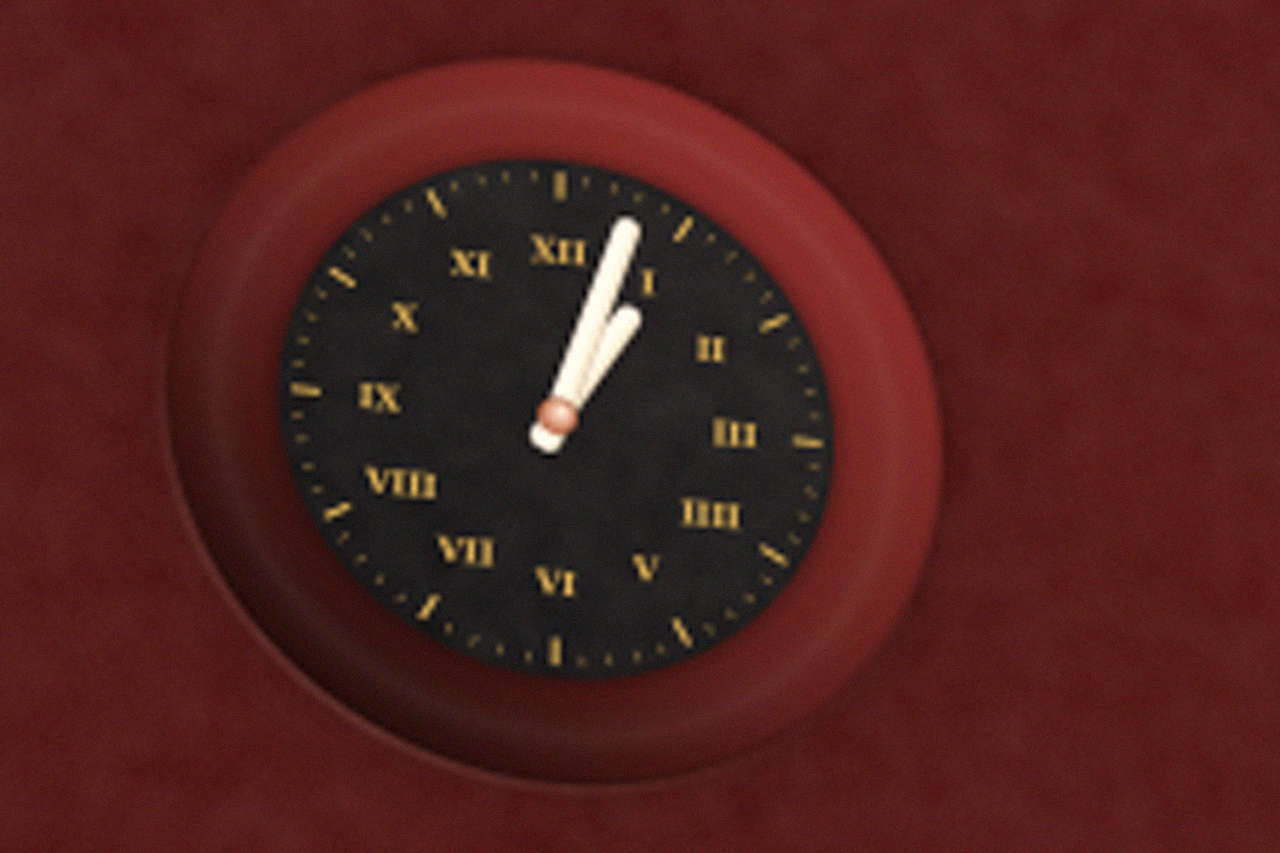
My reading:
1h03
